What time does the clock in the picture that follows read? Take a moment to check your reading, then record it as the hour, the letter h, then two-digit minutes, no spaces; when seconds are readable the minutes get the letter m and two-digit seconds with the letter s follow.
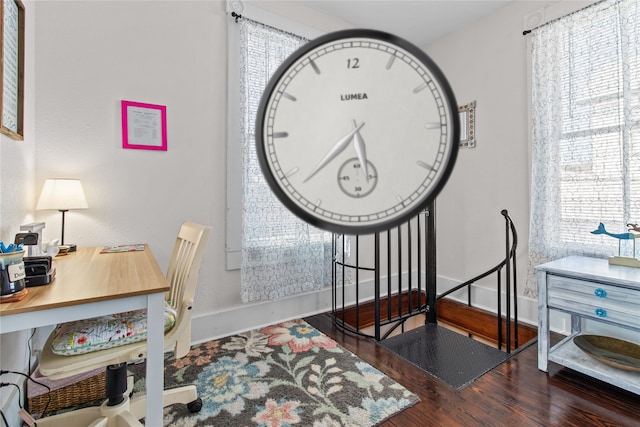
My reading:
5h38
